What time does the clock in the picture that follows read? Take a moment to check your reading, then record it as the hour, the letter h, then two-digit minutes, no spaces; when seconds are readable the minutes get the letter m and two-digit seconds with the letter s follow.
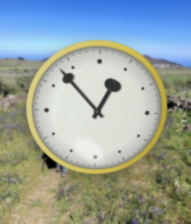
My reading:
12h53
